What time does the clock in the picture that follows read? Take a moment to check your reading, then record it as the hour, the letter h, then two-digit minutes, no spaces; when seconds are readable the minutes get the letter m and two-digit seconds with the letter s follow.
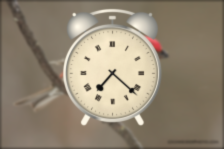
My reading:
7h22
